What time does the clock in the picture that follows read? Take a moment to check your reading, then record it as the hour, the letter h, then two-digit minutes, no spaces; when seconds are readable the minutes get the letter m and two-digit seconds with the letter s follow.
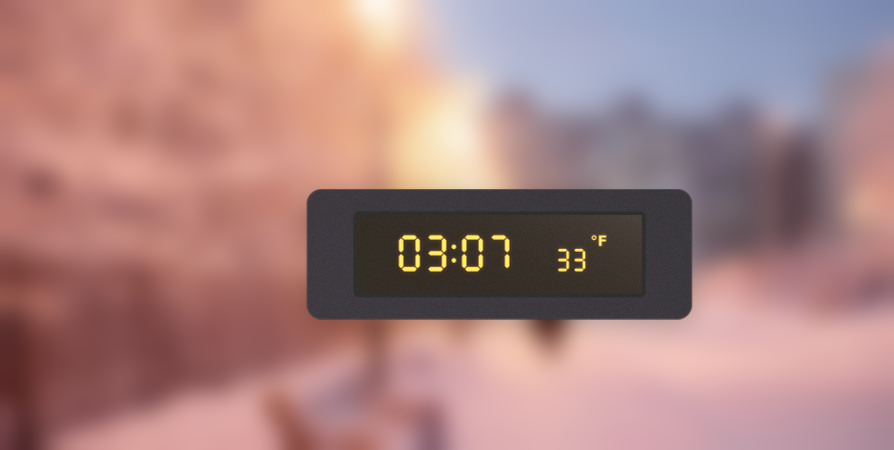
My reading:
3h07
